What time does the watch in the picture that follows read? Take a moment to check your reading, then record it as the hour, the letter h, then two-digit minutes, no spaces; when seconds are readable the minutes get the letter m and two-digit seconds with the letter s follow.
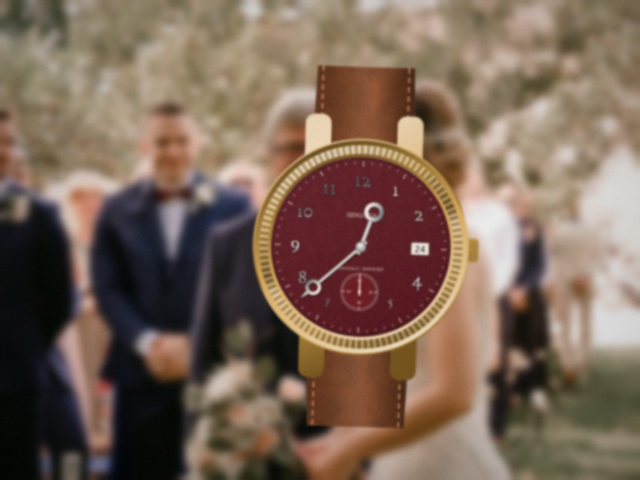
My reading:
12h38
